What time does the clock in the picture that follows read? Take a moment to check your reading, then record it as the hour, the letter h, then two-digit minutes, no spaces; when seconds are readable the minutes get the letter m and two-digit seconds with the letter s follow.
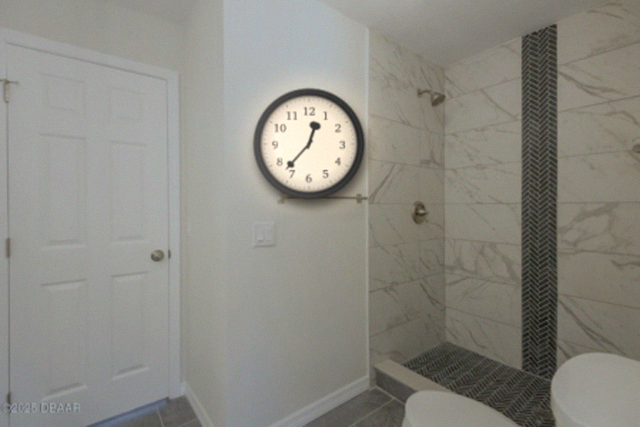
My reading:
12h37
